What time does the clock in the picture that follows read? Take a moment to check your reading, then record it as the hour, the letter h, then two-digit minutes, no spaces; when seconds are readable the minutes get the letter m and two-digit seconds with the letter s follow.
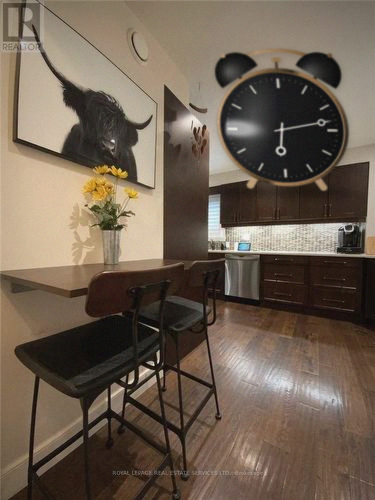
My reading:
6h13
